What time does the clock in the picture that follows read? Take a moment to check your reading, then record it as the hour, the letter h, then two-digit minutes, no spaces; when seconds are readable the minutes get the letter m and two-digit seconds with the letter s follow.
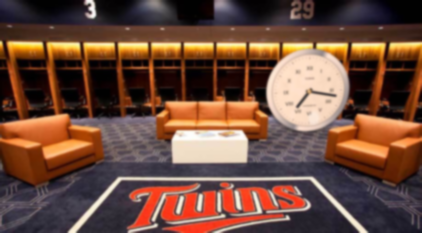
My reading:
7h17
